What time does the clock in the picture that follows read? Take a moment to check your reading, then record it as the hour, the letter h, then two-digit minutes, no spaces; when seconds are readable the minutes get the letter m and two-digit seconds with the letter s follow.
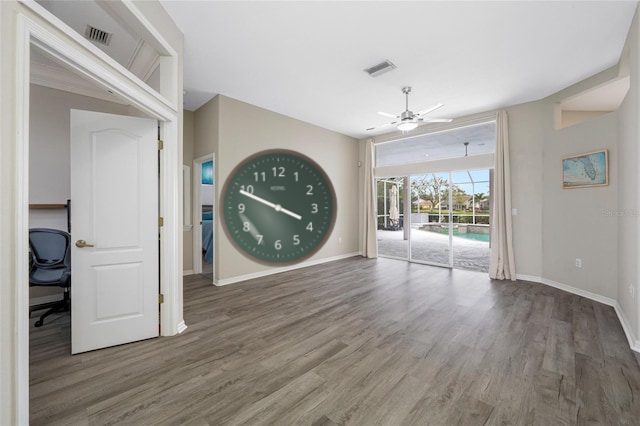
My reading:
3h49
